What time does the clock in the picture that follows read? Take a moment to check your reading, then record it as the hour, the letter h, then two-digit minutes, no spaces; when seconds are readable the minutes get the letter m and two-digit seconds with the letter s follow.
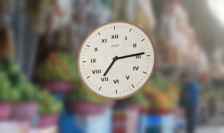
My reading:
7h14
